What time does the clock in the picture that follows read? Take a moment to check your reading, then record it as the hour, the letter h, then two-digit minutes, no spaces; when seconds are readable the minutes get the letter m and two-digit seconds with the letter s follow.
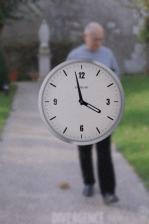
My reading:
3h58
